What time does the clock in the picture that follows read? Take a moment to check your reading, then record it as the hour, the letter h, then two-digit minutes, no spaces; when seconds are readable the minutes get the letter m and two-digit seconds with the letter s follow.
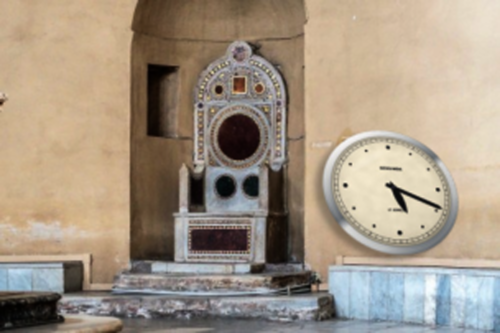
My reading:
5h19
